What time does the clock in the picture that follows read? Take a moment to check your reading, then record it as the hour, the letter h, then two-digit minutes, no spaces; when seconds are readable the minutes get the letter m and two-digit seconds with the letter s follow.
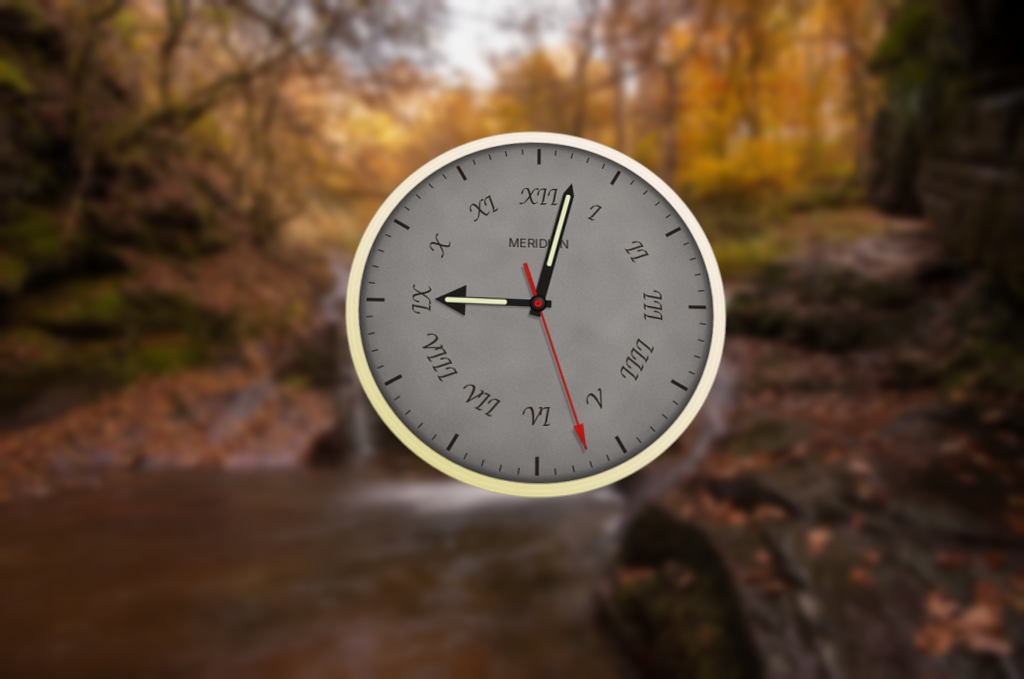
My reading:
9h02m27s
